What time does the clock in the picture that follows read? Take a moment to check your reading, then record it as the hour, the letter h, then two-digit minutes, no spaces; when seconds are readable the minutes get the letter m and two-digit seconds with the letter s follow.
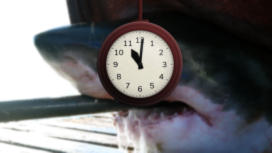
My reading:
11h01
